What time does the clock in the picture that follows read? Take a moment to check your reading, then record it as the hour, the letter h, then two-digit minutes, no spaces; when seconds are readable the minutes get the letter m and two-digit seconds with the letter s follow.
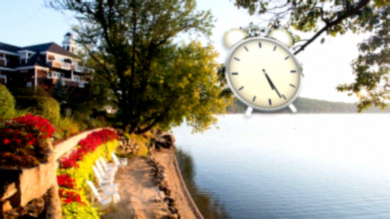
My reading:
5h26
